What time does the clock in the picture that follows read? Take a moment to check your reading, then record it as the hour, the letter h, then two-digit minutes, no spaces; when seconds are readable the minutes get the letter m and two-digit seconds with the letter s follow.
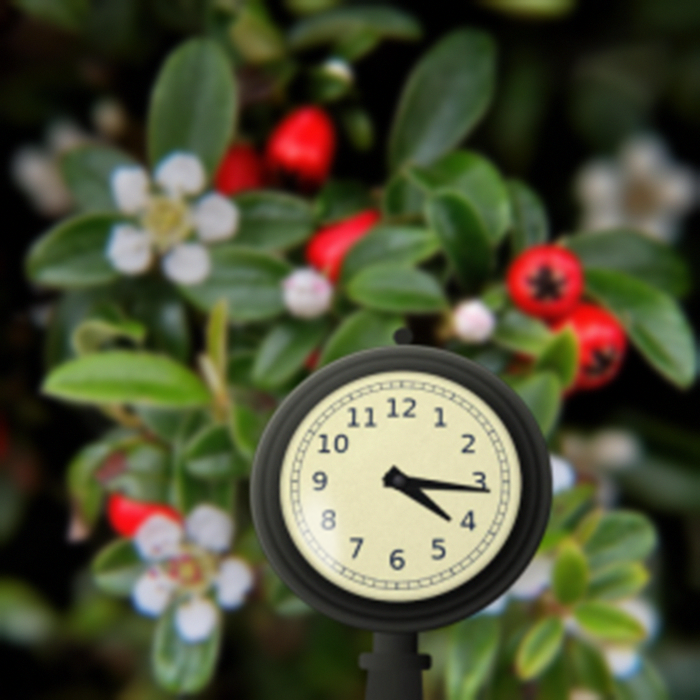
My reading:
4h16
